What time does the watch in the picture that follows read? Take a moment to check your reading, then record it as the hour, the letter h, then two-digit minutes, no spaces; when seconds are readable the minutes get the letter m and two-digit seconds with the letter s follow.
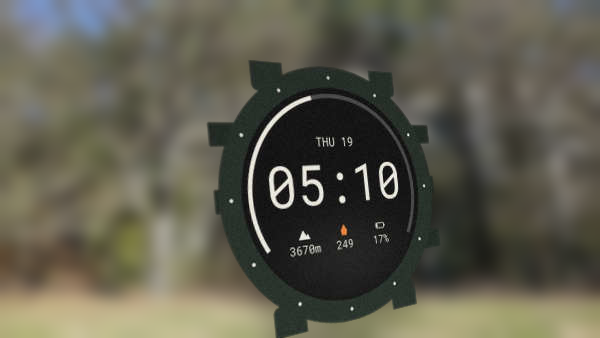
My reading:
5h10
